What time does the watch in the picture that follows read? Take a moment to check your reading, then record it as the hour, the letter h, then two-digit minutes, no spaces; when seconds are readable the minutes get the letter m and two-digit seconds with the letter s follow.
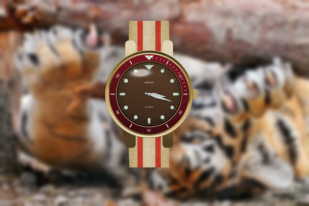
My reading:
3h18
